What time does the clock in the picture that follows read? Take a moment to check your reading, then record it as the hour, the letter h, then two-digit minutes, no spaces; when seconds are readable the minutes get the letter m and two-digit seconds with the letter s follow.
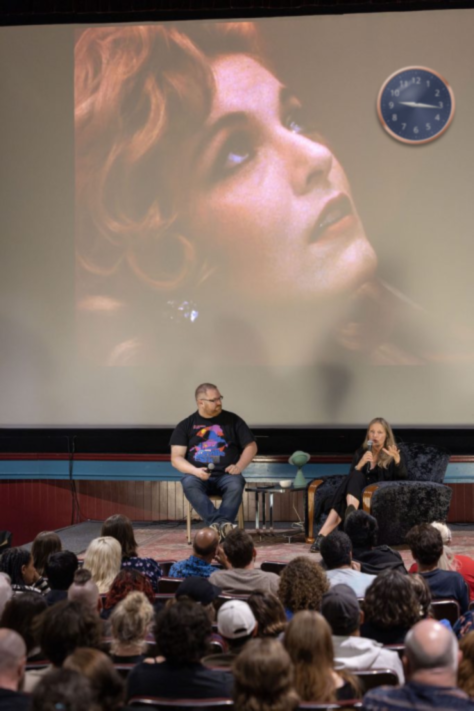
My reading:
9h16
